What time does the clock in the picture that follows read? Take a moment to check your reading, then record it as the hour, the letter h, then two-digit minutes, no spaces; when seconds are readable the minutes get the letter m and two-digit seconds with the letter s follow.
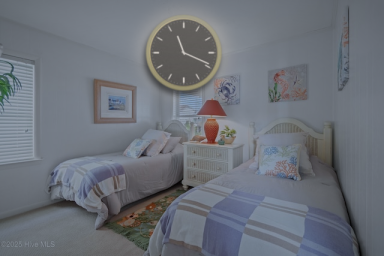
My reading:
11h19
